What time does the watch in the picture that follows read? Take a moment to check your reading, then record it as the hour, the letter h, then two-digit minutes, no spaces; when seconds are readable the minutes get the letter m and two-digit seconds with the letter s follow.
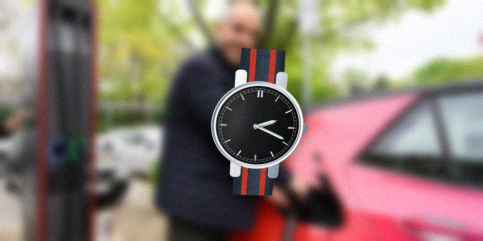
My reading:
2h19
